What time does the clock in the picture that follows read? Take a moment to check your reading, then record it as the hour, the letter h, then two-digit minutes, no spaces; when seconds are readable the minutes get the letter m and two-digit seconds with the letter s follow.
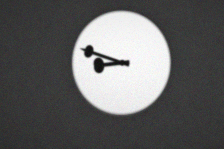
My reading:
8h48
